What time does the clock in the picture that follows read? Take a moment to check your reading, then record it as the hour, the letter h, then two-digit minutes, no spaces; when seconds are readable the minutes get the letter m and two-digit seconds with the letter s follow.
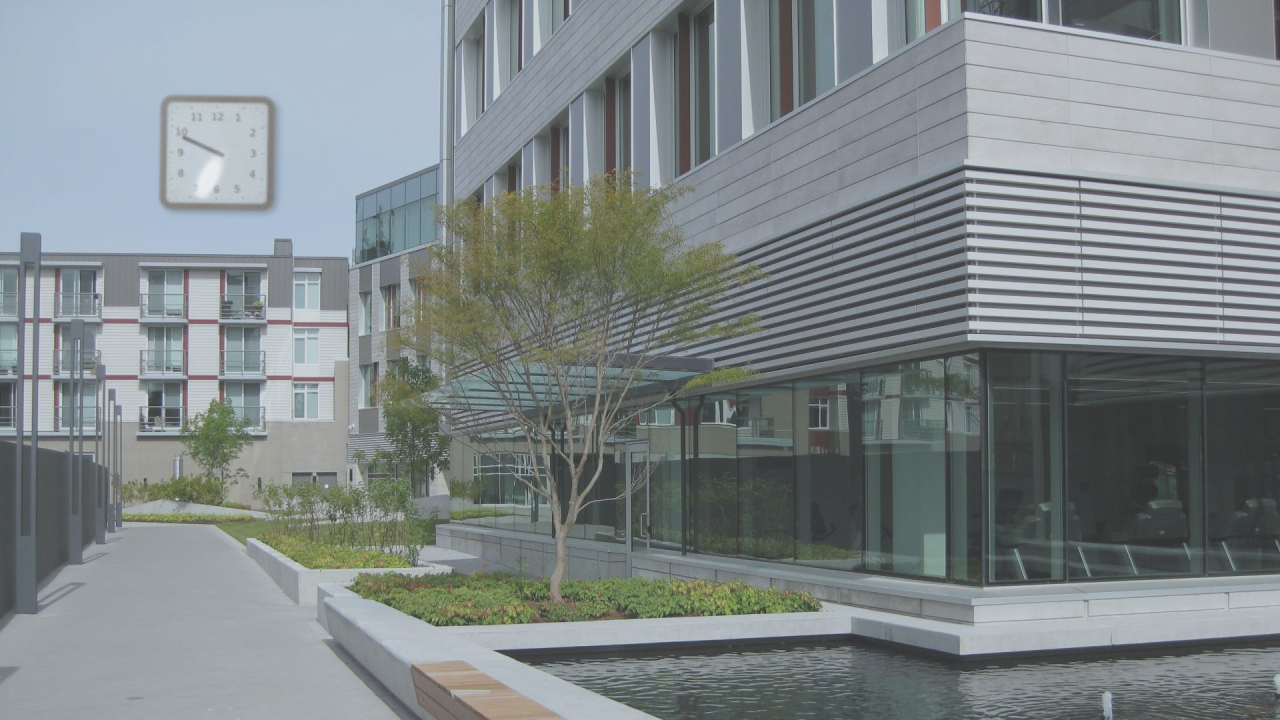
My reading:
9h49
